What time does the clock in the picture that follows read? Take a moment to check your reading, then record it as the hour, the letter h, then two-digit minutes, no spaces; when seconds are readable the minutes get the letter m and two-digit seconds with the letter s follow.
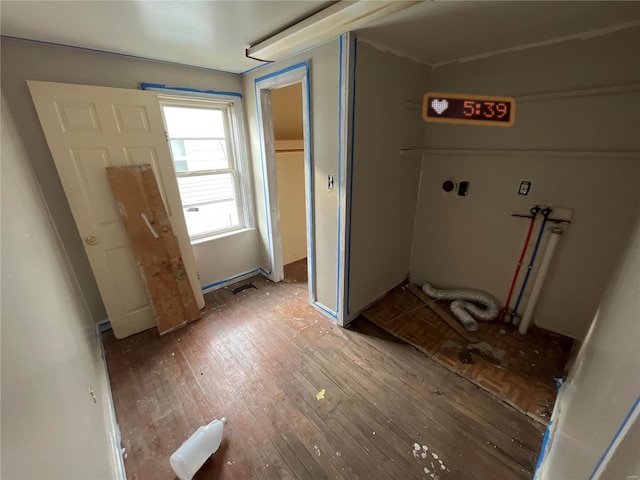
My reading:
5h39
